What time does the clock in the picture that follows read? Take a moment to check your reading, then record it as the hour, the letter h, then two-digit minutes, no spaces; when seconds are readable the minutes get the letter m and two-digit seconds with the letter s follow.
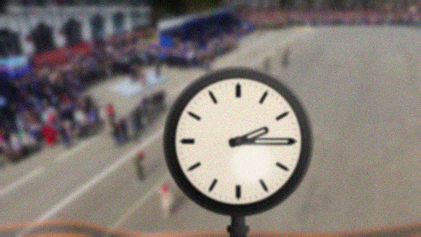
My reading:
2h15
